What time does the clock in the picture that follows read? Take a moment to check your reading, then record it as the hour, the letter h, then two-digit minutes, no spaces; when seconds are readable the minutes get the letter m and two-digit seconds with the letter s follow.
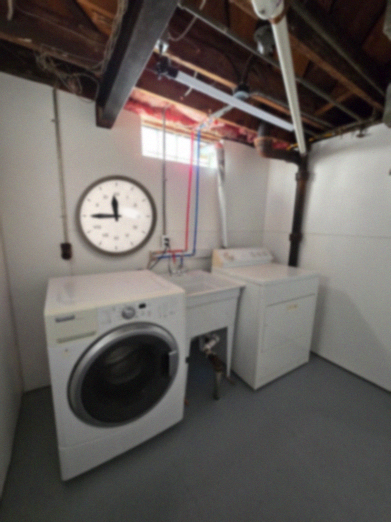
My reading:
11h45
